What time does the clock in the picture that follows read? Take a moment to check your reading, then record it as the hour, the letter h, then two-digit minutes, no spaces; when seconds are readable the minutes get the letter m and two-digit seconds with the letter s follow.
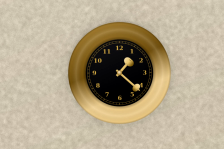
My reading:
1h22
